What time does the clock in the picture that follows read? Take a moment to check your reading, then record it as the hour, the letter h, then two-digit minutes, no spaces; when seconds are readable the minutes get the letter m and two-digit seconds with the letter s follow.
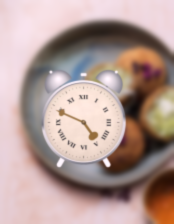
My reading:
4h49
